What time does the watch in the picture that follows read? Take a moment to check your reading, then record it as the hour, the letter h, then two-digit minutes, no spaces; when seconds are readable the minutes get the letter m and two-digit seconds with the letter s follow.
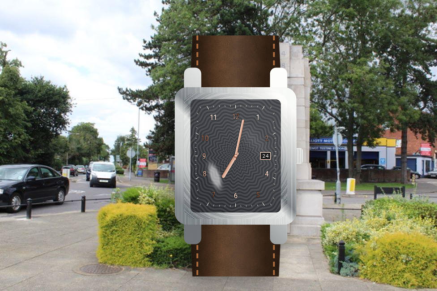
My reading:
7h02
